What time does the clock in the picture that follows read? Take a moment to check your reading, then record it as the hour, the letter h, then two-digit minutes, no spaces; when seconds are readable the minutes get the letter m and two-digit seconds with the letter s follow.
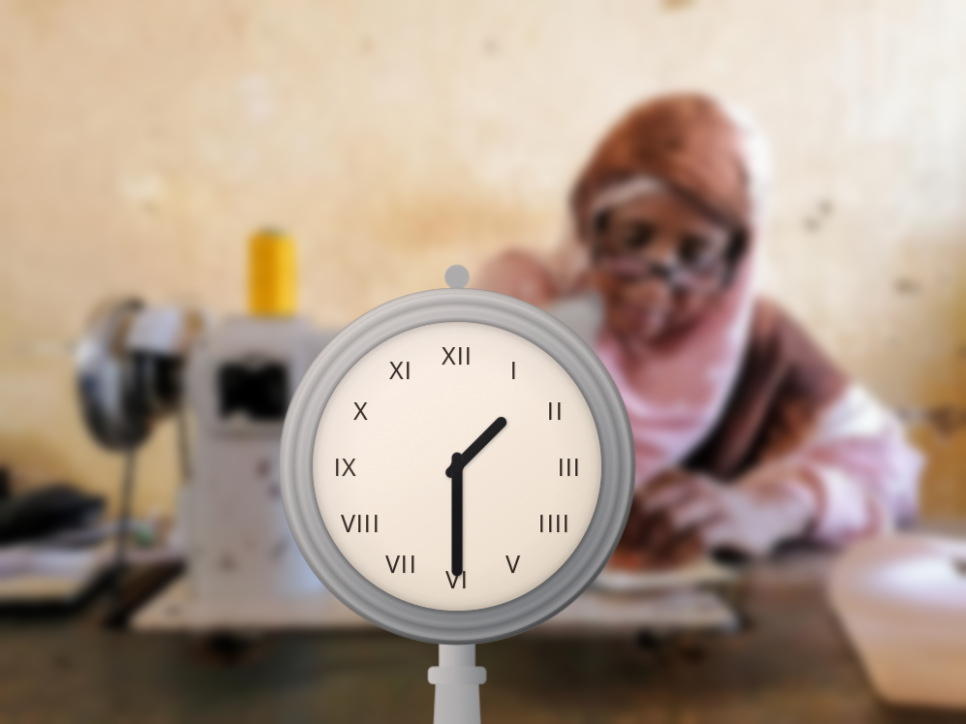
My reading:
1h30
